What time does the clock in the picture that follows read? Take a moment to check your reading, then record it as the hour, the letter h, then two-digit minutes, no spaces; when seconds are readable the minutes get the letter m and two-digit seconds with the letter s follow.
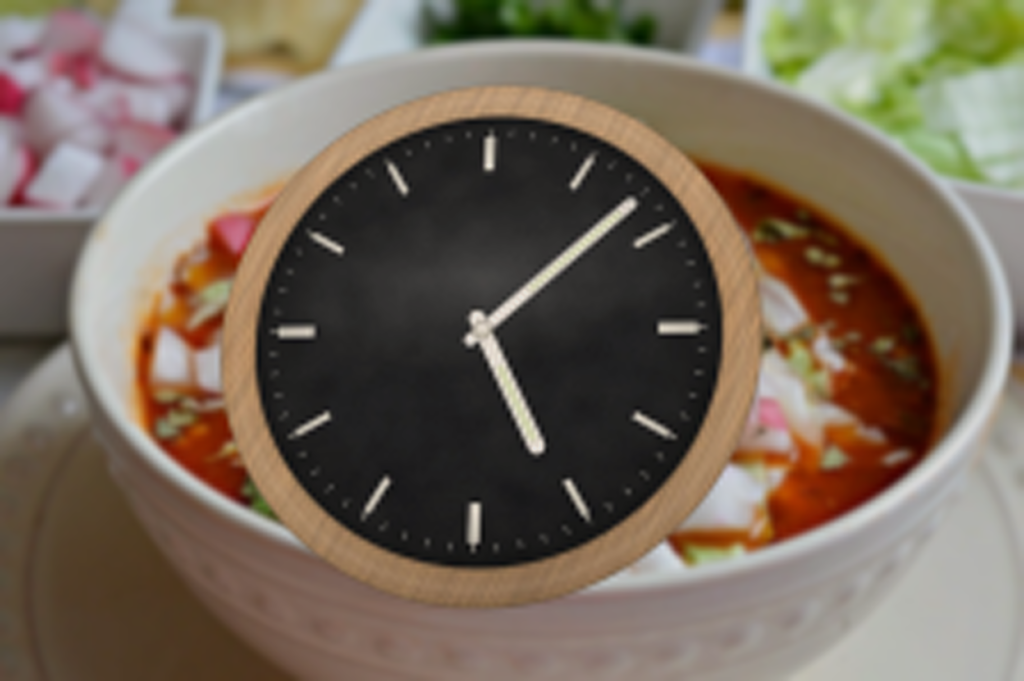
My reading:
5h08
